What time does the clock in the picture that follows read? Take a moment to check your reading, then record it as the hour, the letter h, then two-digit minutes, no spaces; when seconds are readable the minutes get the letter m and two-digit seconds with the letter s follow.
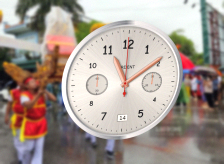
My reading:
11h09
